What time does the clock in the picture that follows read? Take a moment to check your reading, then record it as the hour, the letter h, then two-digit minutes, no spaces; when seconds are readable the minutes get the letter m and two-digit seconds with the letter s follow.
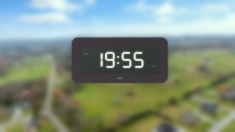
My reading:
19h55
